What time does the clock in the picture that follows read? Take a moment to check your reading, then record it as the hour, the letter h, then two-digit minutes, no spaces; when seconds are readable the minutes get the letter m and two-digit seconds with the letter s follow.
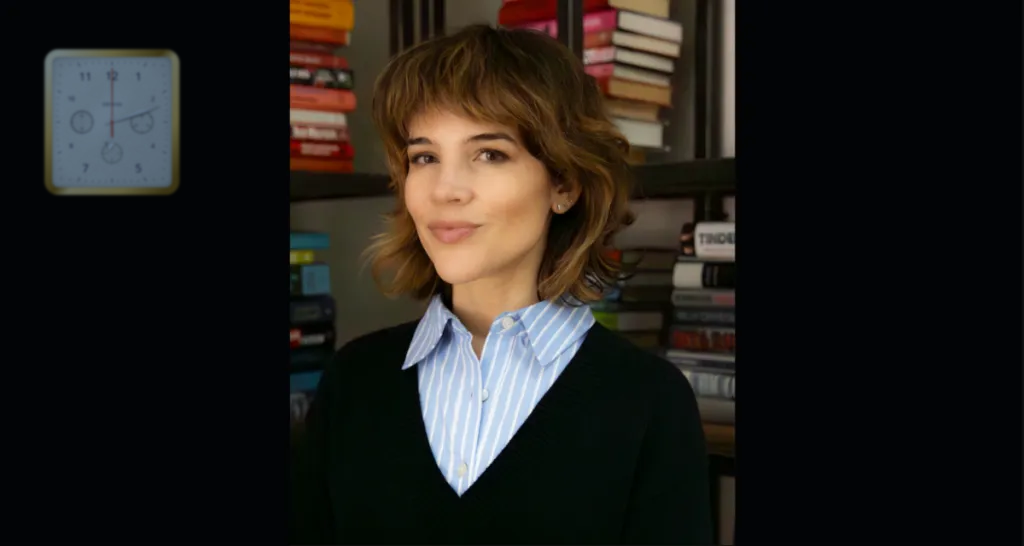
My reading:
6h12
